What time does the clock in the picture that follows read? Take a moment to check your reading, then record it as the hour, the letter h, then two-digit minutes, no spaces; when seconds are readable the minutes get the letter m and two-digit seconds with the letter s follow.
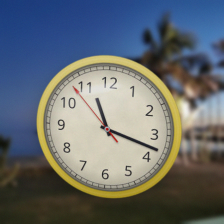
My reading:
11h17m53s
